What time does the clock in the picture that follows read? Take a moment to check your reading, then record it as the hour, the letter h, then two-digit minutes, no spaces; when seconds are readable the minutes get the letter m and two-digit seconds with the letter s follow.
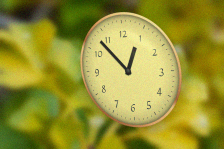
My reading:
12h53
